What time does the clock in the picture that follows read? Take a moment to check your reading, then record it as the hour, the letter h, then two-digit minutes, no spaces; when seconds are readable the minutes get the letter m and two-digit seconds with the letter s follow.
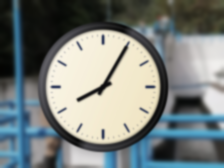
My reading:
8h05
